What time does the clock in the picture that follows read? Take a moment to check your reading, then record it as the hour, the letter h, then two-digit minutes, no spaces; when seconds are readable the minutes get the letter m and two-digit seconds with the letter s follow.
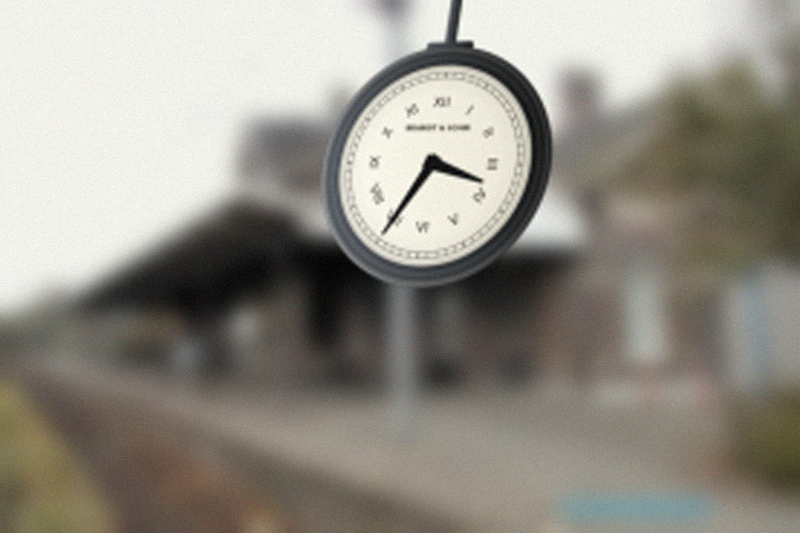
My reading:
3h35
